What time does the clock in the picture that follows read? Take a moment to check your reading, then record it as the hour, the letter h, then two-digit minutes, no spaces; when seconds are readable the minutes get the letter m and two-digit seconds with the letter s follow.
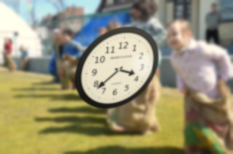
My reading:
3h38
